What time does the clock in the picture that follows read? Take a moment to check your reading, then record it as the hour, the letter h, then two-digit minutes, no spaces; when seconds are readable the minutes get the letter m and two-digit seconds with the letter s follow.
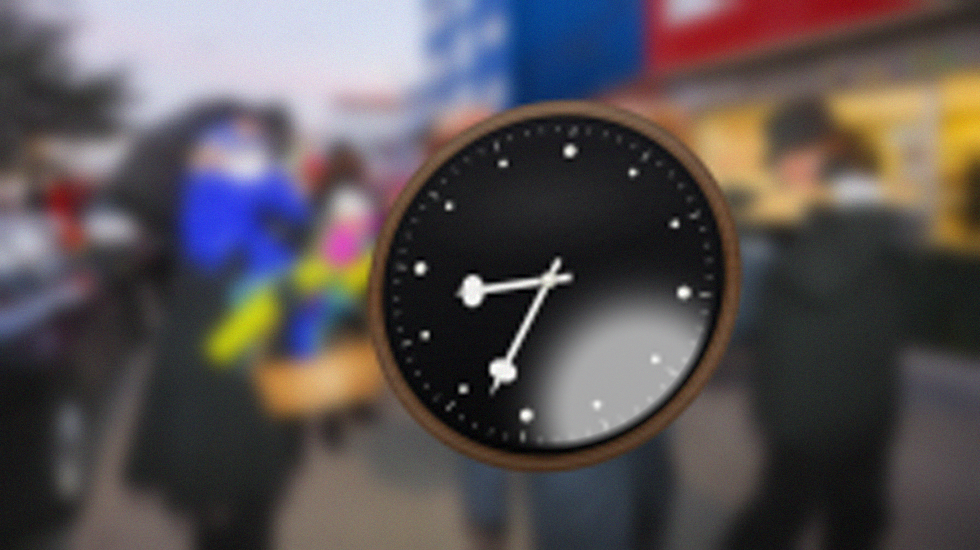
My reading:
8h33
